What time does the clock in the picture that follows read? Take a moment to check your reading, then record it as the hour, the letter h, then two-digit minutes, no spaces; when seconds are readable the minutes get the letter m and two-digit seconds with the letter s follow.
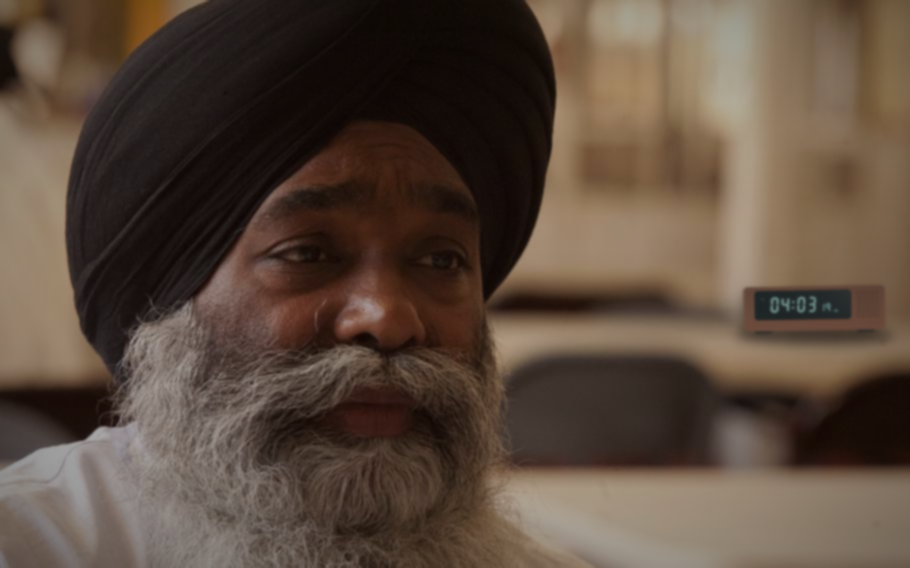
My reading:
4h03
